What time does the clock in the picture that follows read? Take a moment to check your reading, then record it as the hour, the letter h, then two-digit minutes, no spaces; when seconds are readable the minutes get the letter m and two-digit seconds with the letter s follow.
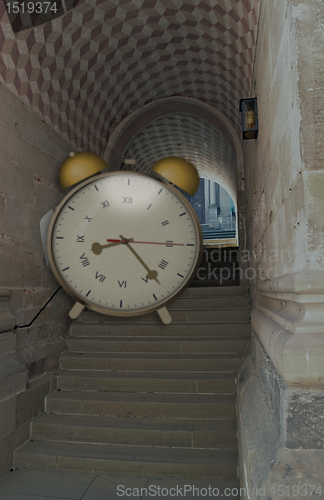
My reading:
8h23m15s
